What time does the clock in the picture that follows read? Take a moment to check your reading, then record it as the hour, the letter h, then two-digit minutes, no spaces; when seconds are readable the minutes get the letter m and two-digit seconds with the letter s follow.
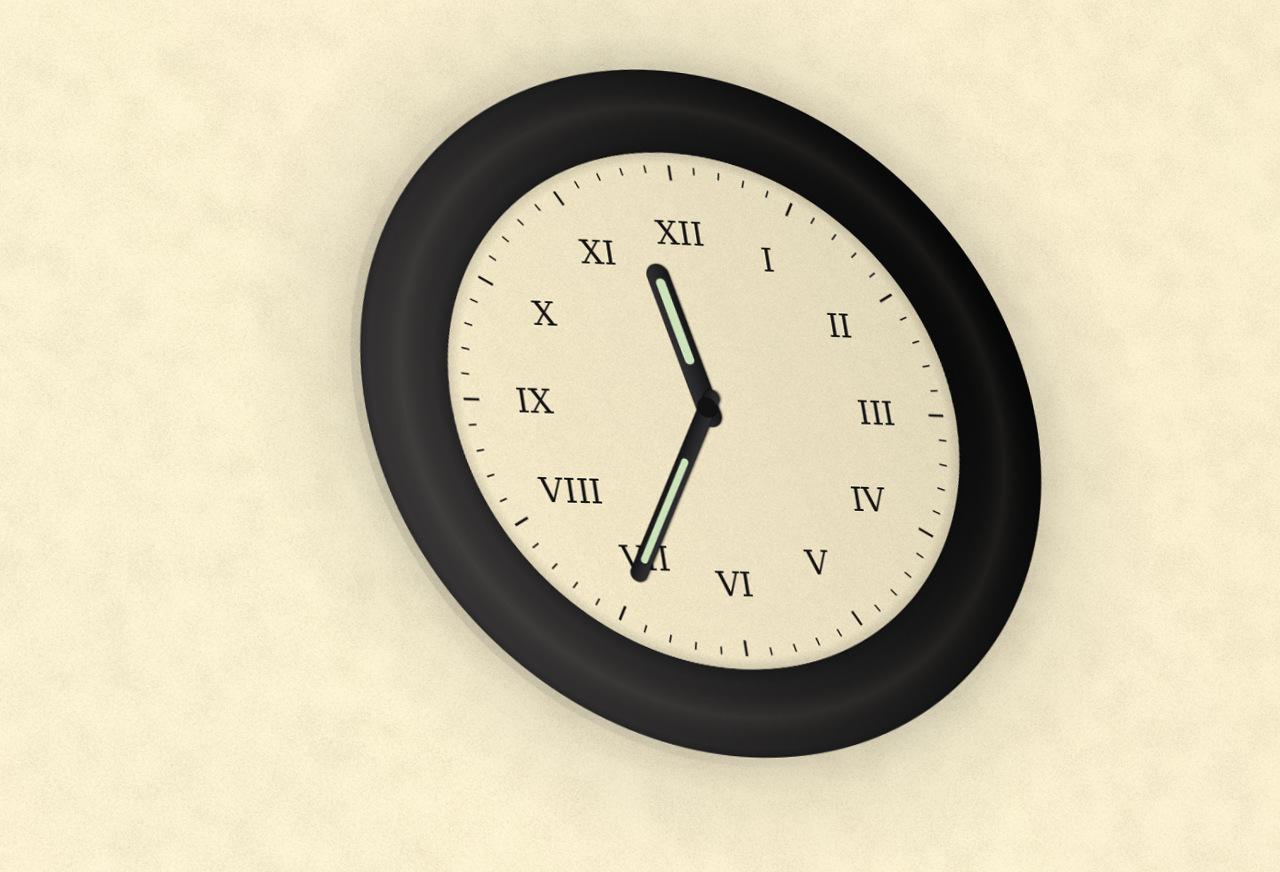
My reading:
11h35
